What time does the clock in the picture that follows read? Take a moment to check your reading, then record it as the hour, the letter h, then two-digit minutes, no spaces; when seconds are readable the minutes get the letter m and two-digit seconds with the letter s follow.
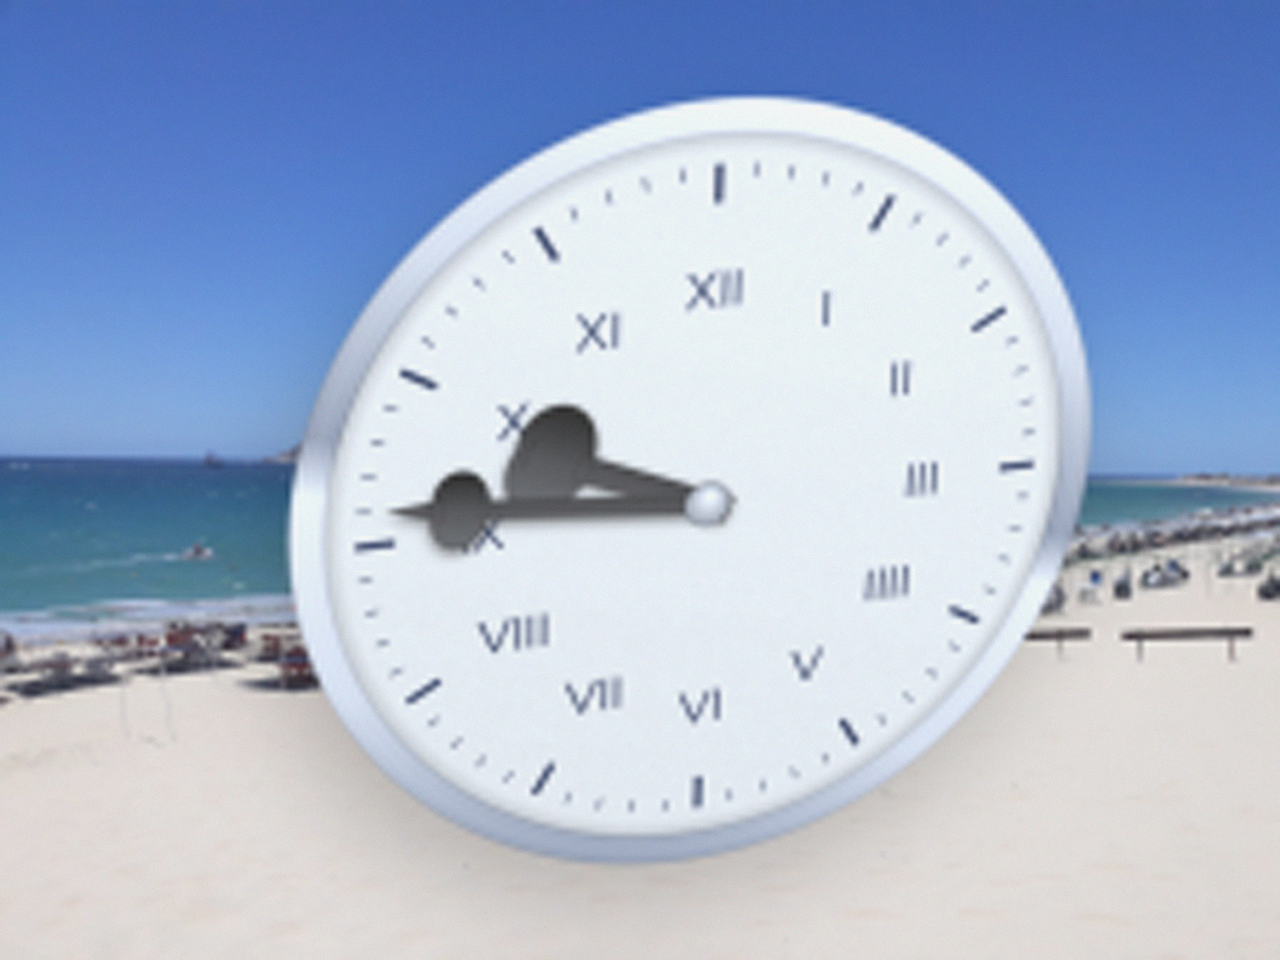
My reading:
9h46
